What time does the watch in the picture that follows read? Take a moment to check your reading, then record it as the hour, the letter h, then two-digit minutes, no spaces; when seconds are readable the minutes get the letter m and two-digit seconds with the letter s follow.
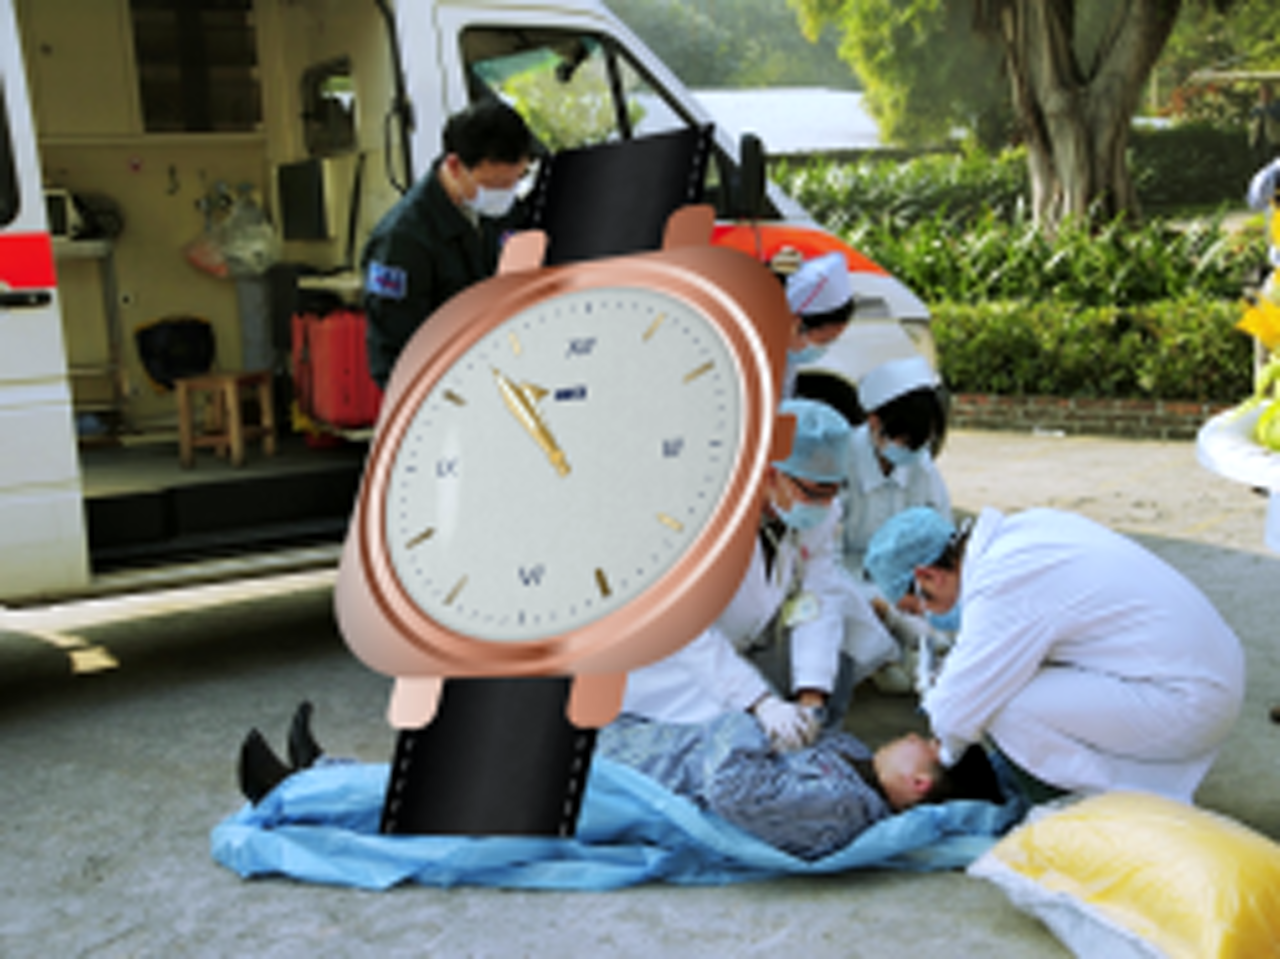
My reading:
10h53
